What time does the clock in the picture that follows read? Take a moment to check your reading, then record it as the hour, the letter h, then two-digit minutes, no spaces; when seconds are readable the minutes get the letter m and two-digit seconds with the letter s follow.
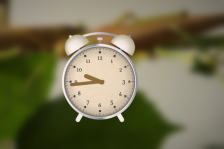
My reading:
9h44
